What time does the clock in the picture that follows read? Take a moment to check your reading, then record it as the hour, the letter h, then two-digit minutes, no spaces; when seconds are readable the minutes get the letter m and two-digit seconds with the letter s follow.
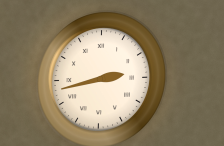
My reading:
2h43
